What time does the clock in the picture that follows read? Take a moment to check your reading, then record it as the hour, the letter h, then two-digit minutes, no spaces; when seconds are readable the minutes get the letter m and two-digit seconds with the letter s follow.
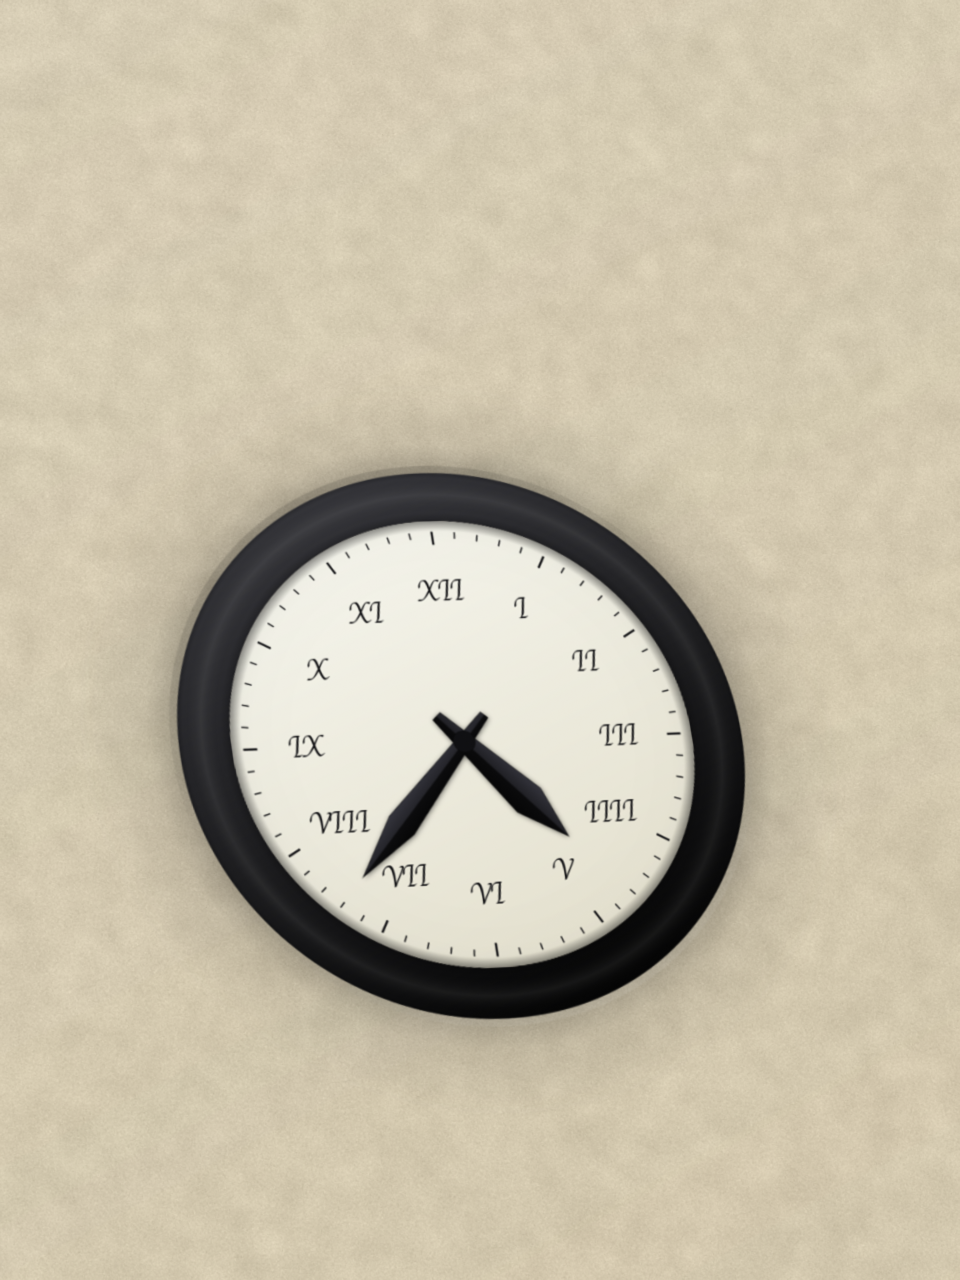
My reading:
4h37
